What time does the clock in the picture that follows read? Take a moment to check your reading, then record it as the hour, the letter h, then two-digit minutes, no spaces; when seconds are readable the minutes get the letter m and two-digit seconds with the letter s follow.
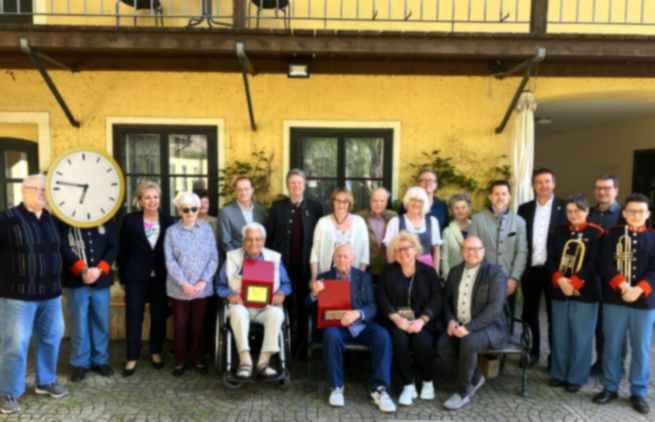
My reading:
6h47
